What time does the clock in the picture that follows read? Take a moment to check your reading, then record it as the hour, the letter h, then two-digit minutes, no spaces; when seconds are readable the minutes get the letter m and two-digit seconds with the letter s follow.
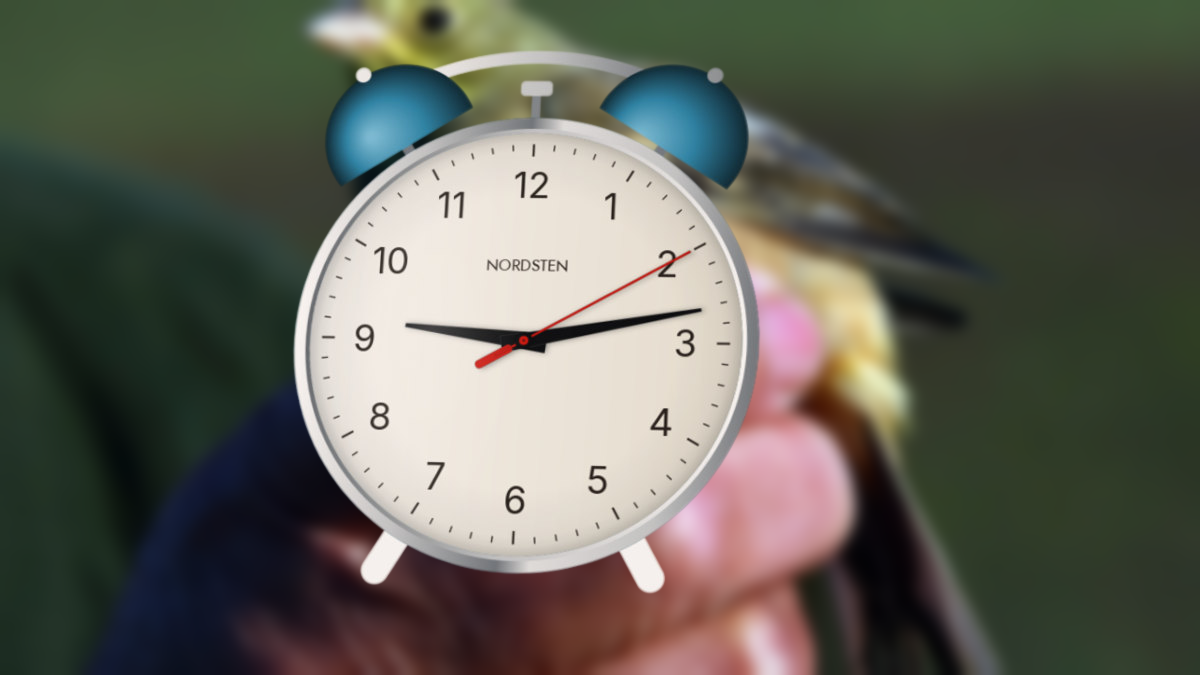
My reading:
9h13m10s
